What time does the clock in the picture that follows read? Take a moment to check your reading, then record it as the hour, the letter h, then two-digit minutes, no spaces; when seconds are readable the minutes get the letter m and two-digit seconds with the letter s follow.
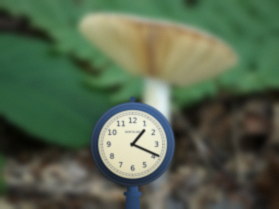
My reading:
1h19
